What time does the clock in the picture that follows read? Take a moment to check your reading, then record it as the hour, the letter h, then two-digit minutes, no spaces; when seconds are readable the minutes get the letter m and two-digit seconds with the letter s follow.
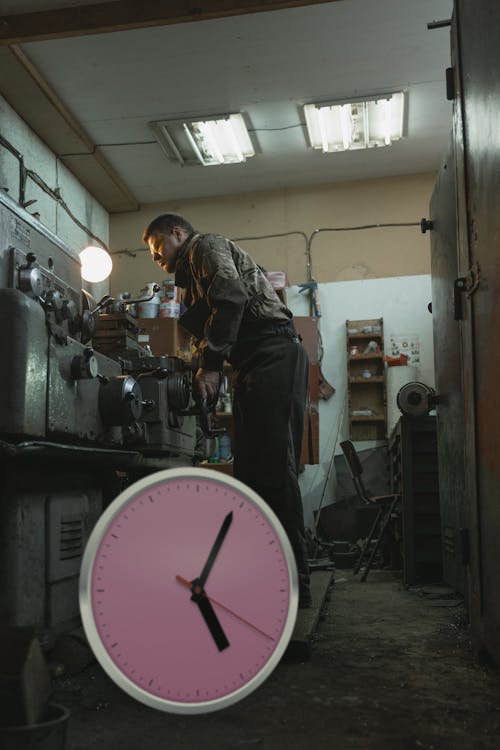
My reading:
5h04m20s
